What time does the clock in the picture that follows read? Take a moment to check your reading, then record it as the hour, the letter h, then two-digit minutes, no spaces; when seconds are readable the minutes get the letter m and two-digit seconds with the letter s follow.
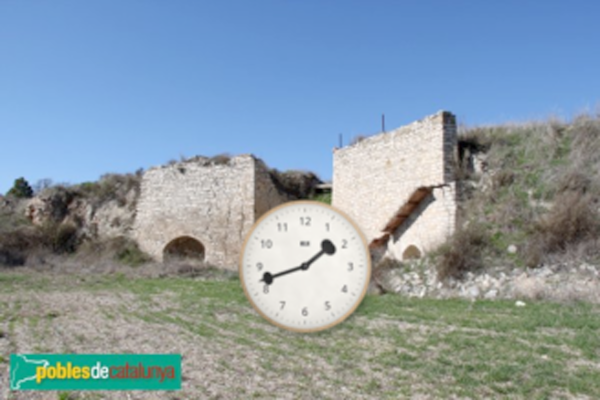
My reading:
1h42
